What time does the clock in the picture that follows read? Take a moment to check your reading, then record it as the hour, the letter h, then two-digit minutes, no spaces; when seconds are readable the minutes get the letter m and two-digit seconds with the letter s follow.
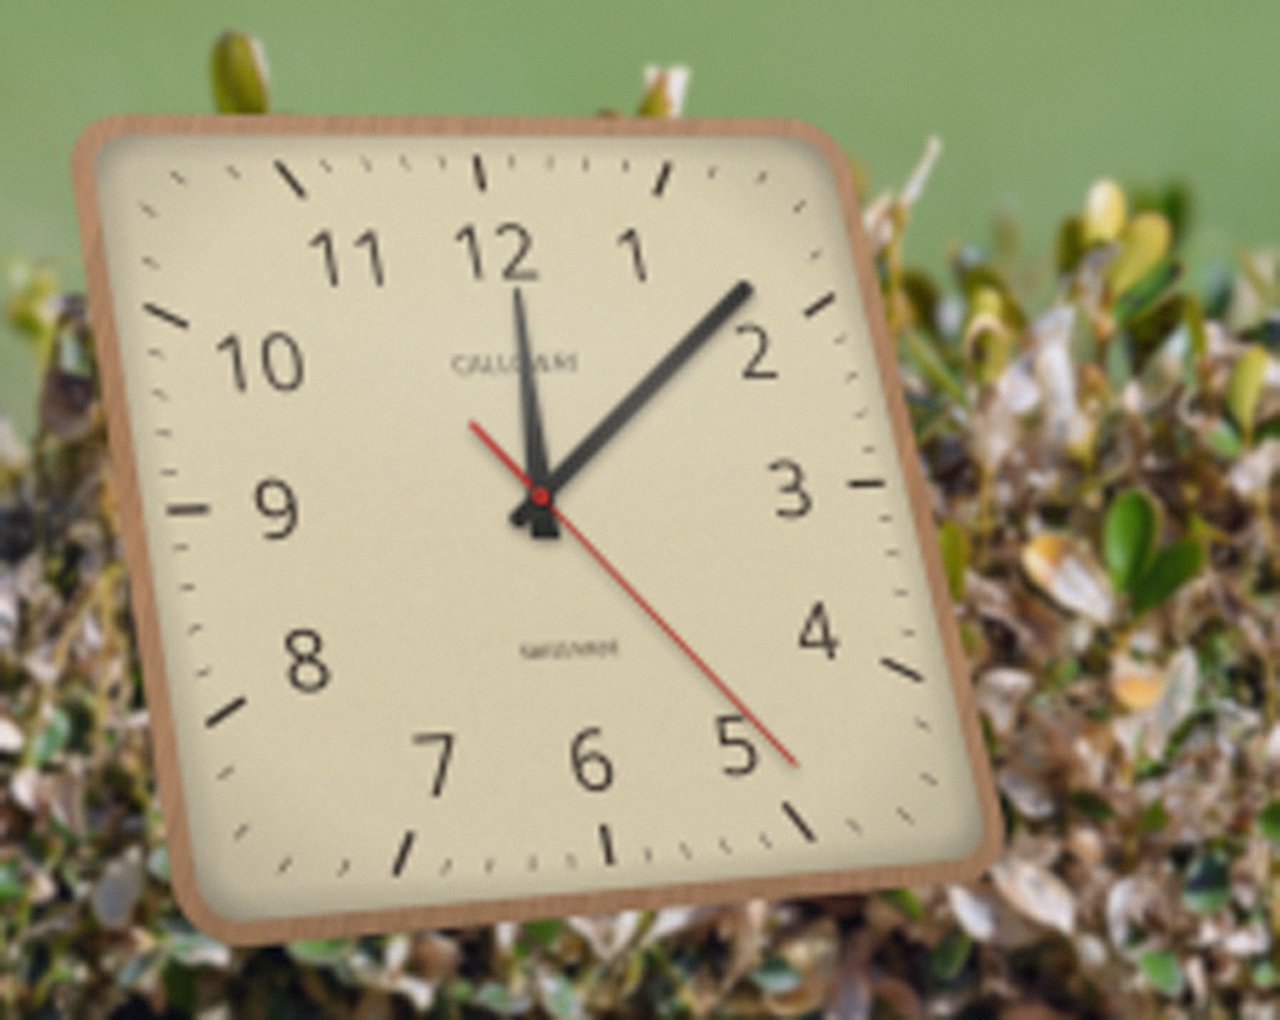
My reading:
12h08m24s
